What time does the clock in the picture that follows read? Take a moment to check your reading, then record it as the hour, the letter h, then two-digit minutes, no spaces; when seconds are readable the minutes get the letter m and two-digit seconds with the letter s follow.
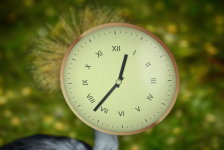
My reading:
12h37
